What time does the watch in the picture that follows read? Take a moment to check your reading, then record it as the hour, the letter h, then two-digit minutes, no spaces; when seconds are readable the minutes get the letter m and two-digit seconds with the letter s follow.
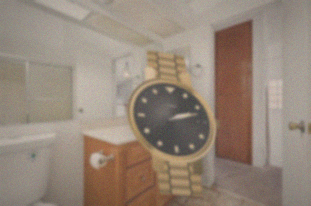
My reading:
2h12
